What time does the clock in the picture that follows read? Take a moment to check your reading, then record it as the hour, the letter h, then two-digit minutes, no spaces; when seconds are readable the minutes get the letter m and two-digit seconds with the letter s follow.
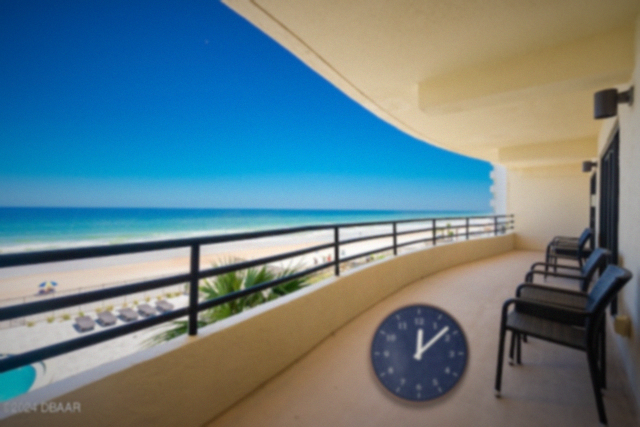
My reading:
12h08
